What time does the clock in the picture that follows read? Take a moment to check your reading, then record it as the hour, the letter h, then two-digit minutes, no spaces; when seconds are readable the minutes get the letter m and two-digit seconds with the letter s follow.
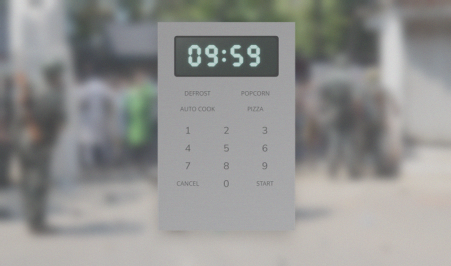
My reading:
9h59
